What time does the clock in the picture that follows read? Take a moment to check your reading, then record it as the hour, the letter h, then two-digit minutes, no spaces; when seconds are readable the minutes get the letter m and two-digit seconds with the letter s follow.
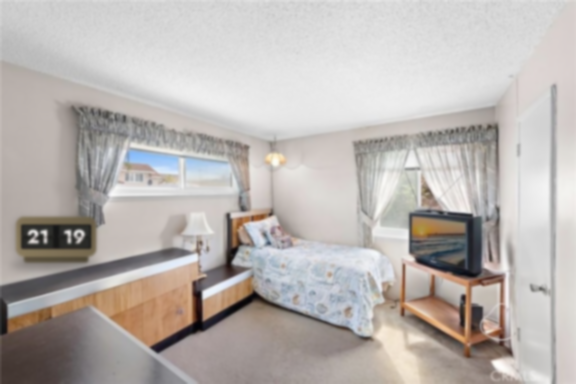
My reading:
21h19
